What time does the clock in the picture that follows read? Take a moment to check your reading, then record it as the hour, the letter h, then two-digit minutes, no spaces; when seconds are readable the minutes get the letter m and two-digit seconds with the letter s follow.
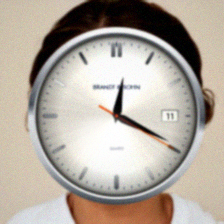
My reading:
12h19m20s
